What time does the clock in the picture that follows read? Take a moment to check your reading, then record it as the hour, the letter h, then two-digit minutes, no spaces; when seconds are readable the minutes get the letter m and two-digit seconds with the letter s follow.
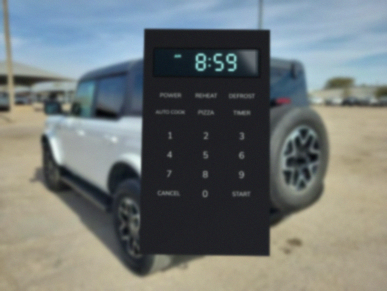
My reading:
8h59
